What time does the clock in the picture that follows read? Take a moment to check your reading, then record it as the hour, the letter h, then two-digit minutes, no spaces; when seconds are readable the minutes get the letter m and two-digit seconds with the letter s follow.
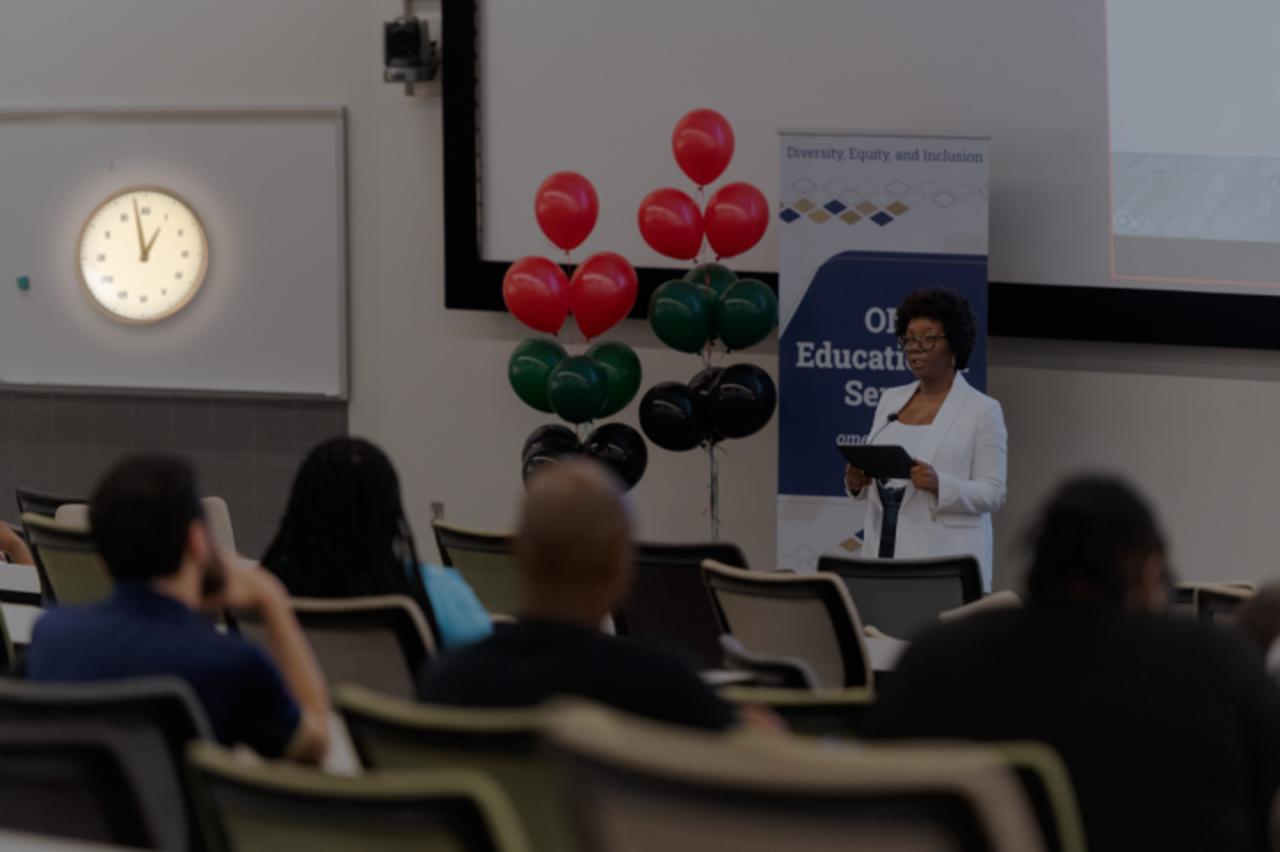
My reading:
12h58
